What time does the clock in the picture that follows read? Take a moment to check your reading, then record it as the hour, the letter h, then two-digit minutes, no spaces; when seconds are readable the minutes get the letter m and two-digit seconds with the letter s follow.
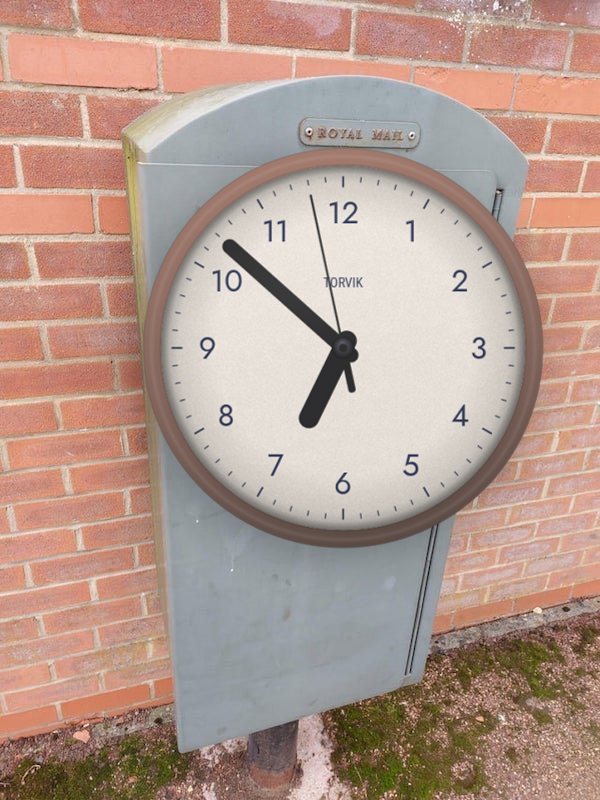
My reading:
6h51m58s
